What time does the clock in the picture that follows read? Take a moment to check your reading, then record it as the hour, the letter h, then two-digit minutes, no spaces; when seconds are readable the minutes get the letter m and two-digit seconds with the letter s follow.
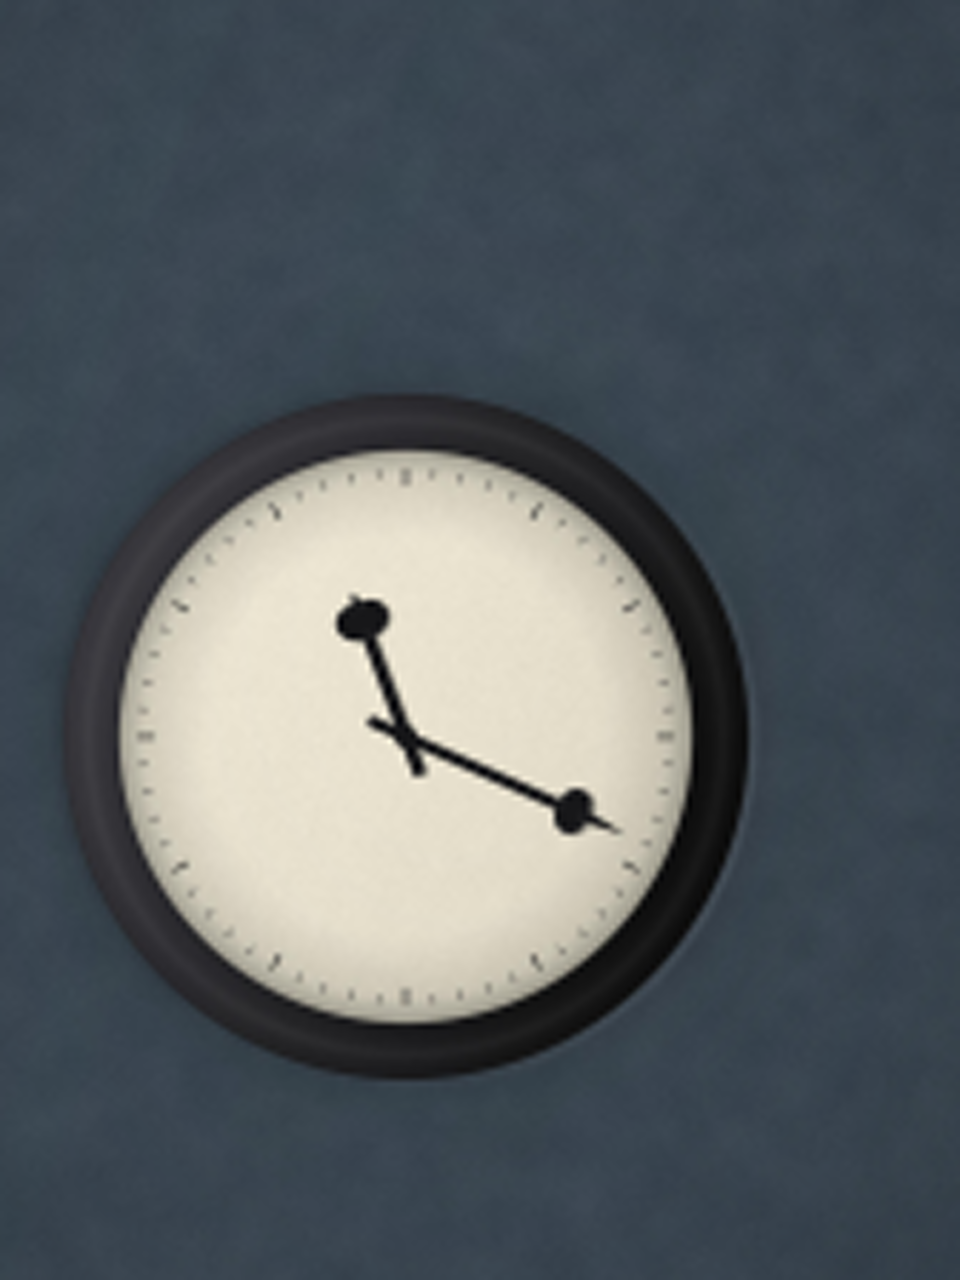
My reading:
11h19
